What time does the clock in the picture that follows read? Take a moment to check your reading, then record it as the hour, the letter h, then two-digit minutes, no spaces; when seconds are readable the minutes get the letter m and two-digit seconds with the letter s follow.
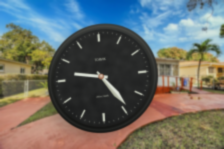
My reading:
9h24
